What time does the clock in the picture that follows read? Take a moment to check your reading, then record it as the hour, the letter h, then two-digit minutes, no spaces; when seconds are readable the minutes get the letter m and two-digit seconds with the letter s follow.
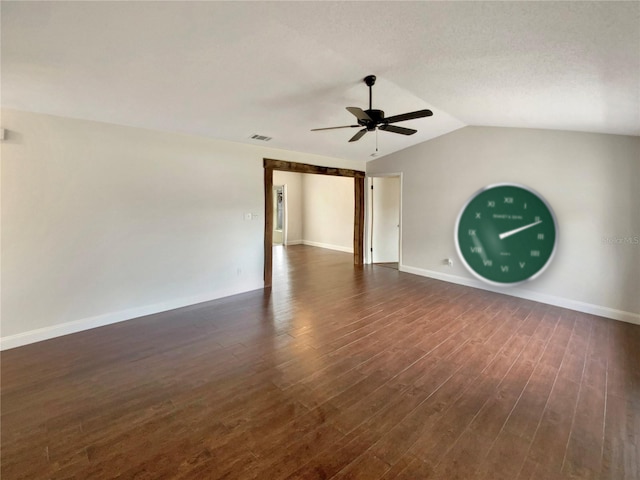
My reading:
2h11
